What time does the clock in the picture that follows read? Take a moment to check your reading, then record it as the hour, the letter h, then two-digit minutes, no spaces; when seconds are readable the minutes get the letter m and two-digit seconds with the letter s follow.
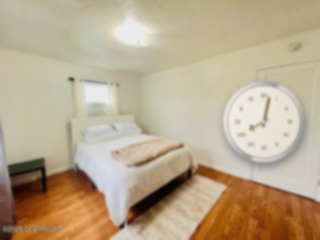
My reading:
8h02
